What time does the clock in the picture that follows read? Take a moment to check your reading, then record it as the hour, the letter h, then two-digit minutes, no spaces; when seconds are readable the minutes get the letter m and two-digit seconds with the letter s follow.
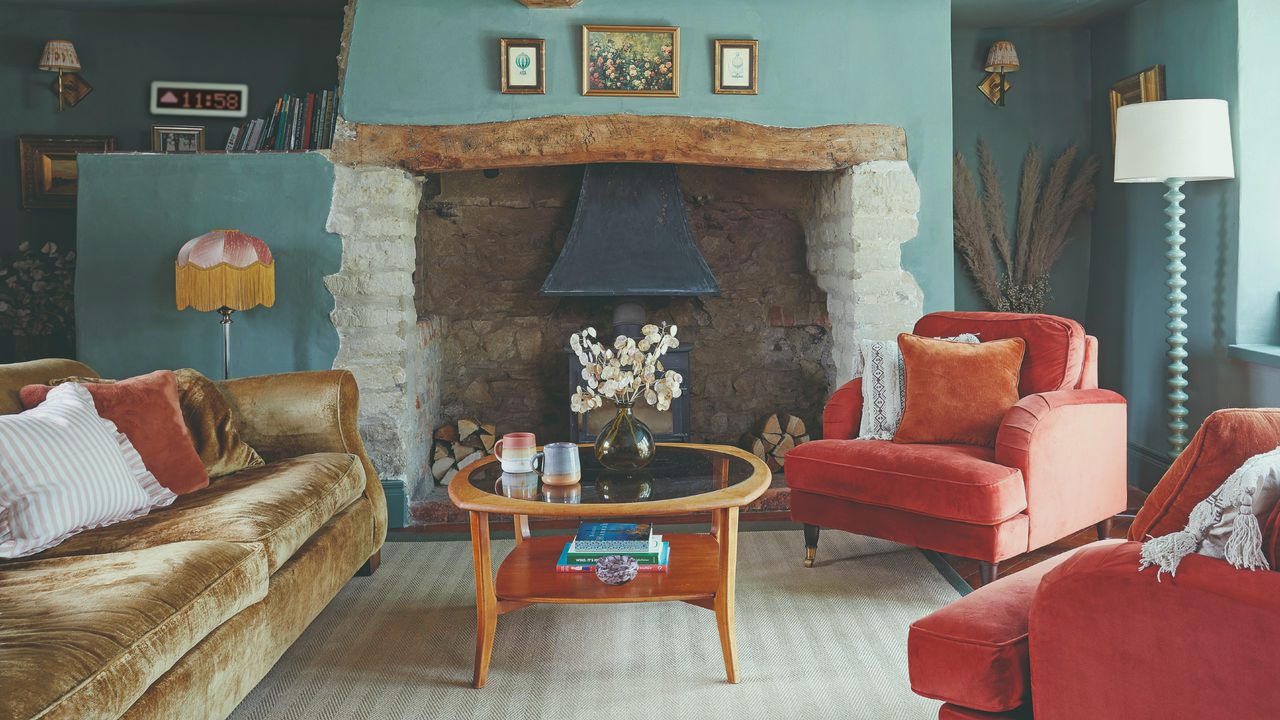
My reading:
11h58
